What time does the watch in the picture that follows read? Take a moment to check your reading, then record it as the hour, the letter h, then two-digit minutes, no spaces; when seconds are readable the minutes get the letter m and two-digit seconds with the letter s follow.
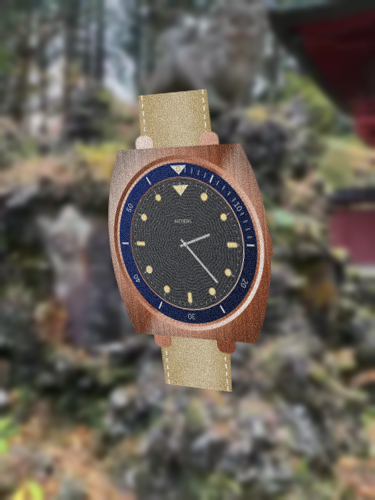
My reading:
2h23
